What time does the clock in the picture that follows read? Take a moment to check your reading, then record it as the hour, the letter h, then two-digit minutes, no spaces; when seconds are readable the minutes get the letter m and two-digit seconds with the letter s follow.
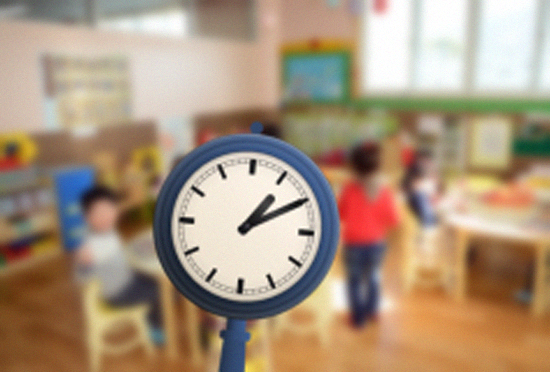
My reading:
1h10
